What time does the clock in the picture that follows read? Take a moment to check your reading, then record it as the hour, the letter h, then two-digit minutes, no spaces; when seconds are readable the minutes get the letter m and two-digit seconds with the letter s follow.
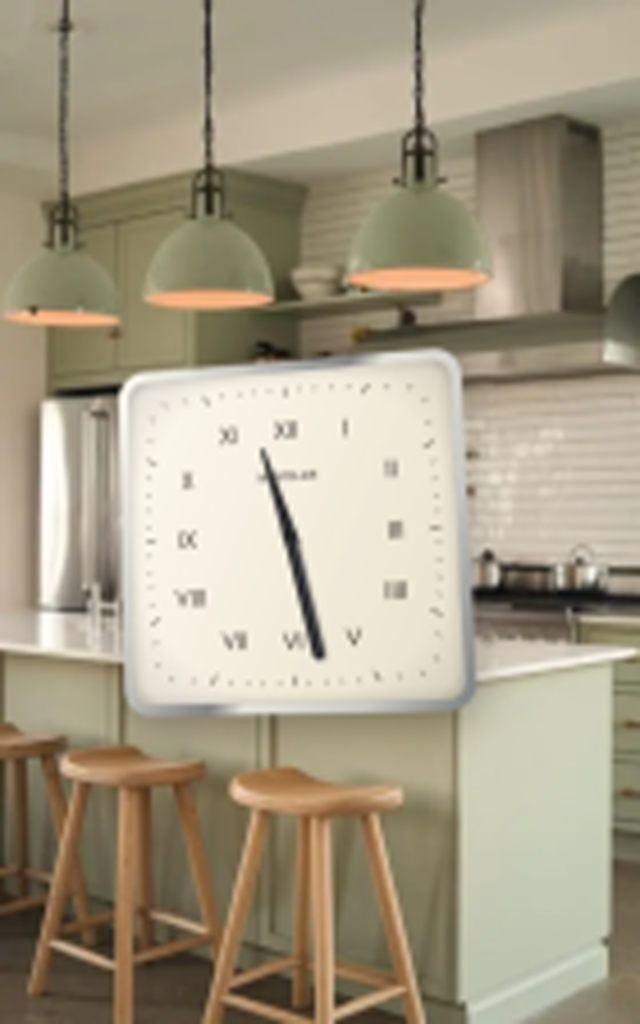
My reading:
11h28
